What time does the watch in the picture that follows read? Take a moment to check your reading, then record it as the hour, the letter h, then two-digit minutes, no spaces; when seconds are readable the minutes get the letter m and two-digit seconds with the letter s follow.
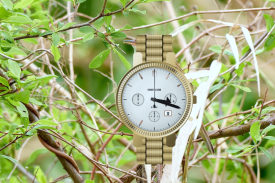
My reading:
3h18
